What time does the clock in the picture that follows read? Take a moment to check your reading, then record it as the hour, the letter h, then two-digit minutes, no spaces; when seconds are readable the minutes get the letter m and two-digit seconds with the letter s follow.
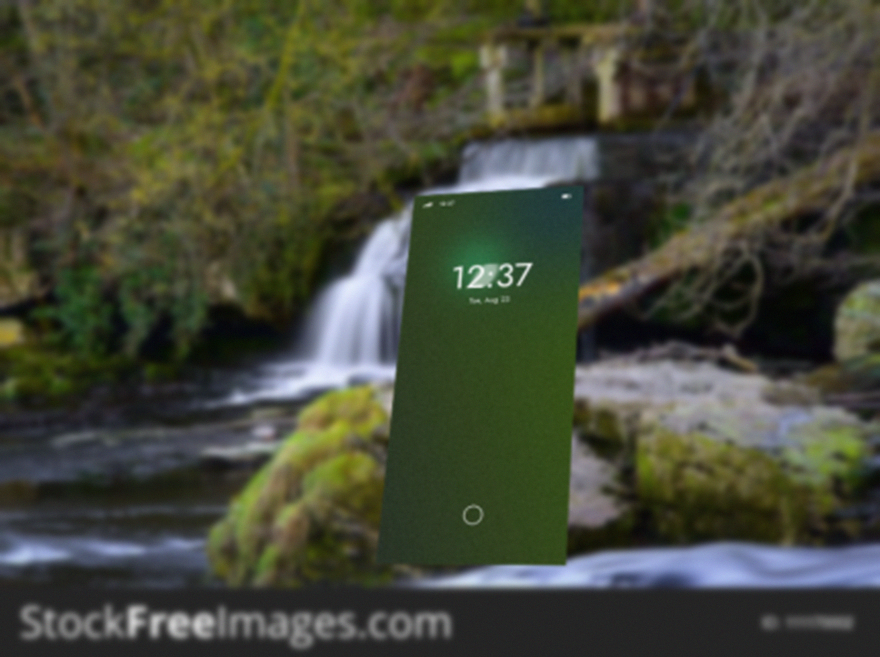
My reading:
12h37
